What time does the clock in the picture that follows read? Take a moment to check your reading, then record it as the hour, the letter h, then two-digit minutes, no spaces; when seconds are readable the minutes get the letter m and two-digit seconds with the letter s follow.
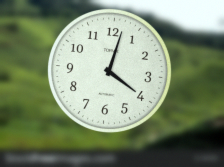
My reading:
4h02
